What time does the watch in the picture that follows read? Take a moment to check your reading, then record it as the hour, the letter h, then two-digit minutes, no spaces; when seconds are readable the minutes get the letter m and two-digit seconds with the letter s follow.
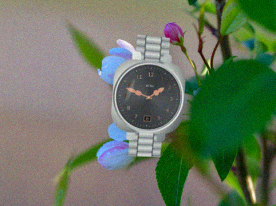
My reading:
1h48
